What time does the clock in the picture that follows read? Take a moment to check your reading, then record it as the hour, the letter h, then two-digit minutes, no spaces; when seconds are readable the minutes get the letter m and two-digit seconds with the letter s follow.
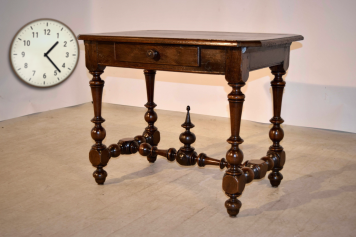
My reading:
1h23
